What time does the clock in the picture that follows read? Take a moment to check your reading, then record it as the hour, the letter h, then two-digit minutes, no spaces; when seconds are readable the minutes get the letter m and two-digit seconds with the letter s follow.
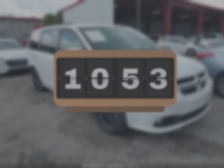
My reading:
10h53
